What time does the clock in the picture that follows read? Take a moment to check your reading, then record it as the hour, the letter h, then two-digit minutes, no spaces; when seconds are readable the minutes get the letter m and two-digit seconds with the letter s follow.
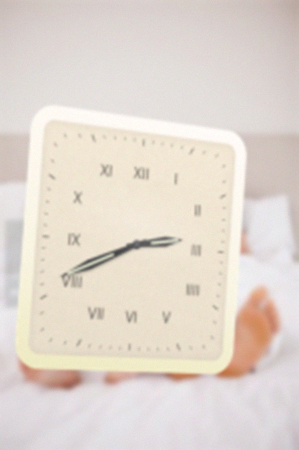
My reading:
2h41
